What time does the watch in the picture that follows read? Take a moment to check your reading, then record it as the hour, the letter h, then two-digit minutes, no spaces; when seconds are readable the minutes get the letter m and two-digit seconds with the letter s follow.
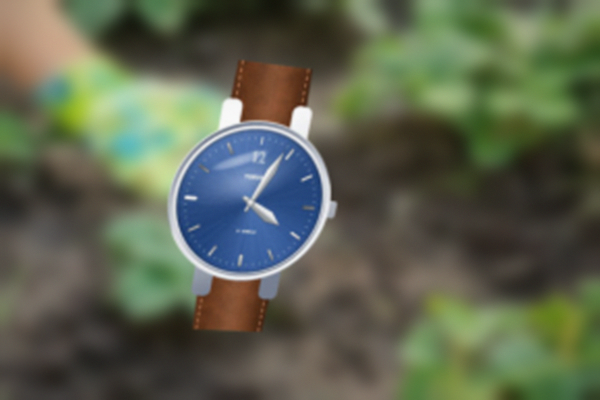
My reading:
4h04
